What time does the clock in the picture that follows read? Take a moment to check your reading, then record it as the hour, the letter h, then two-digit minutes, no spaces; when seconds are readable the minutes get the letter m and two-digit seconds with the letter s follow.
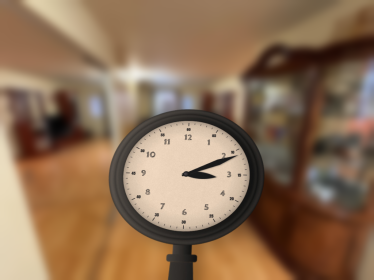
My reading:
3h11
